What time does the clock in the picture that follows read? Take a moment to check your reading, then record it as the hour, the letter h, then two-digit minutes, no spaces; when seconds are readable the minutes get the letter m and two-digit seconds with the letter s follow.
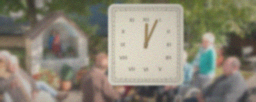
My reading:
12h04
